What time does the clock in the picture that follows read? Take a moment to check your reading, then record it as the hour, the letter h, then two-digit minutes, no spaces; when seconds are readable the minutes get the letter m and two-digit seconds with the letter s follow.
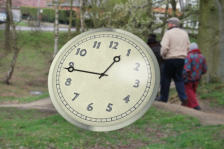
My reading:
12h44
